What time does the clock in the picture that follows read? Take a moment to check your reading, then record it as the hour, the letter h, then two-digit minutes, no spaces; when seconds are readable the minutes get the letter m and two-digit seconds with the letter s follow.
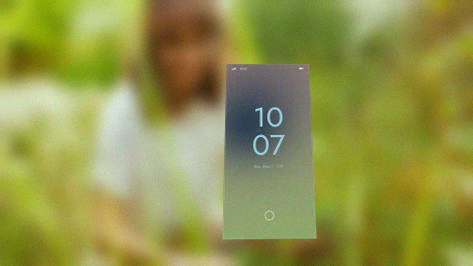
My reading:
10h07
